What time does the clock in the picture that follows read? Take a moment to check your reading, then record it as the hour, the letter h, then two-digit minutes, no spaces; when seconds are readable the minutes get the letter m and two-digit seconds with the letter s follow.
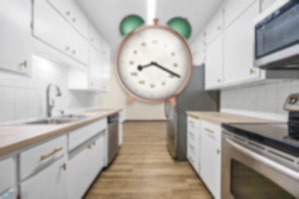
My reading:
8h19
